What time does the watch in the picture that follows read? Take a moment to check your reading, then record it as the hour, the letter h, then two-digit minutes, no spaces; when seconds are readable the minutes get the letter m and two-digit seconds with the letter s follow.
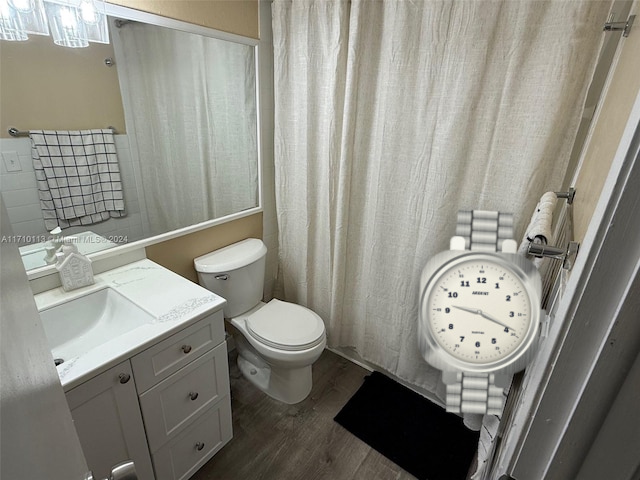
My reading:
9h19
